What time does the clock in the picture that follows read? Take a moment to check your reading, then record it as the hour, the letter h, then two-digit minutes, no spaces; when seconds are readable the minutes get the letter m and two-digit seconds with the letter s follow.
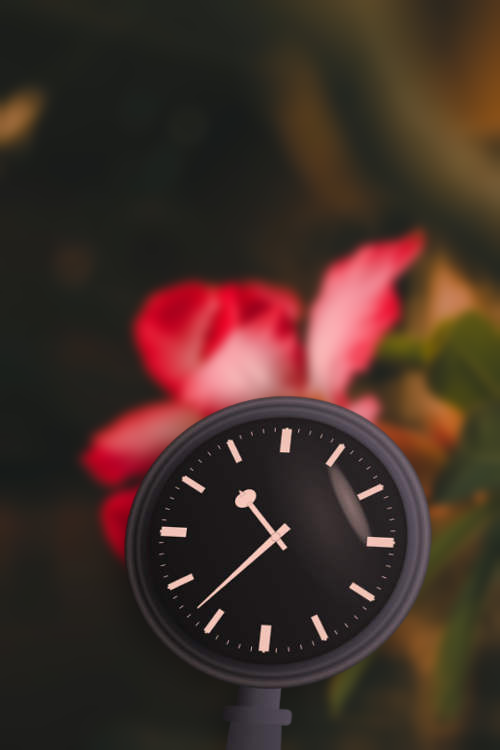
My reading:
10h37
